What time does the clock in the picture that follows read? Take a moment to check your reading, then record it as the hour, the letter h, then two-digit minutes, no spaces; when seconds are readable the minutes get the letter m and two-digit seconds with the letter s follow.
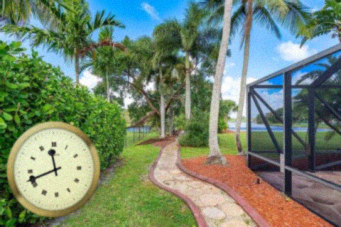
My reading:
11h42
